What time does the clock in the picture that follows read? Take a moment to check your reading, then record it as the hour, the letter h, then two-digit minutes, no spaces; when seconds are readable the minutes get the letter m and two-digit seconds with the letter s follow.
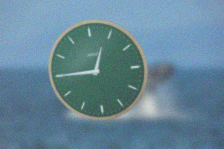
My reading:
12h45
